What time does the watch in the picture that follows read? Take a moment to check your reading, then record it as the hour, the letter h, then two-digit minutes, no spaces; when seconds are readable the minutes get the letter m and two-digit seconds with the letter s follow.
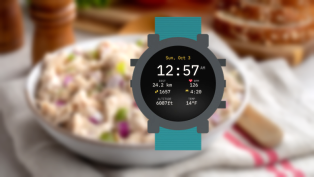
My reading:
12h57
